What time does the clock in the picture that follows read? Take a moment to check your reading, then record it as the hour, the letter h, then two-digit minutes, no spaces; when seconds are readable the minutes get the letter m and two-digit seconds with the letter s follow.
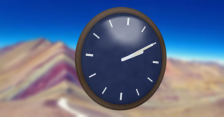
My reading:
2h10
